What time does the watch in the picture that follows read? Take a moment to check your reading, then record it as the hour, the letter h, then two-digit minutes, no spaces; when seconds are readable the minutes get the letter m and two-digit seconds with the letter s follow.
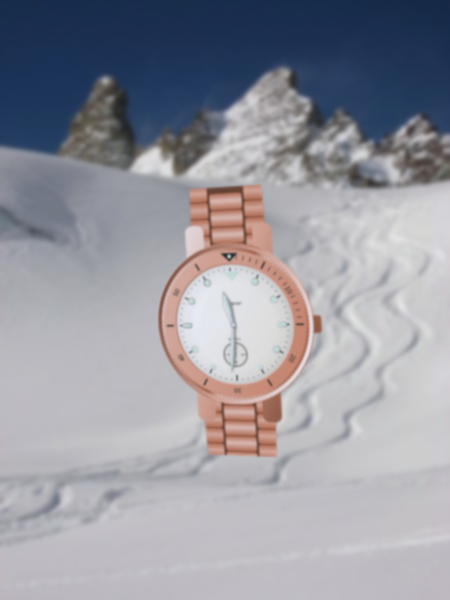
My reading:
11h31
